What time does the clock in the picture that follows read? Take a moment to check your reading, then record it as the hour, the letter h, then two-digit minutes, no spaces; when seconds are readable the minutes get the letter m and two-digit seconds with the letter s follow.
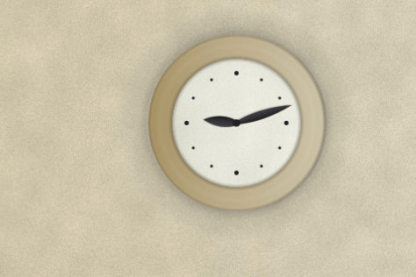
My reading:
9h12
